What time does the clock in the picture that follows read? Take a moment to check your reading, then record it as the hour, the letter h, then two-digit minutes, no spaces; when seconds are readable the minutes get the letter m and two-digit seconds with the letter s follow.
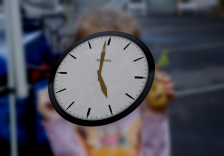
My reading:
4h59
